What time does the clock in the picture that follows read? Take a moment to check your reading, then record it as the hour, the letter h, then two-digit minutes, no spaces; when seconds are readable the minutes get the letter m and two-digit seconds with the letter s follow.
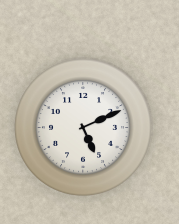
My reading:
5h11
